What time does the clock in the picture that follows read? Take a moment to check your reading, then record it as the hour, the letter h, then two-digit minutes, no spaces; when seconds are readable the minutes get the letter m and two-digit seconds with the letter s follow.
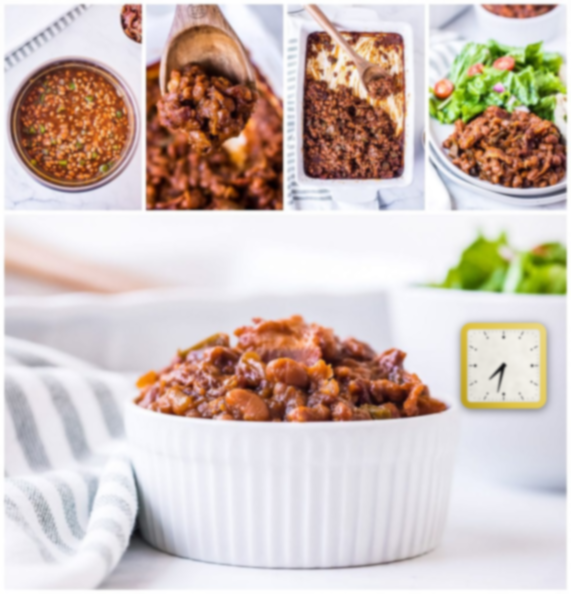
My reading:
7h32
